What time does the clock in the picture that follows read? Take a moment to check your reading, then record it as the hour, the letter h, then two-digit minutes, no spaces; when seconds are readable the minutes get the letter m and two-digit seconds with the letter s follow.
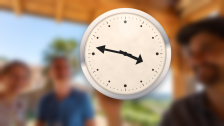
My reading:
3h47
